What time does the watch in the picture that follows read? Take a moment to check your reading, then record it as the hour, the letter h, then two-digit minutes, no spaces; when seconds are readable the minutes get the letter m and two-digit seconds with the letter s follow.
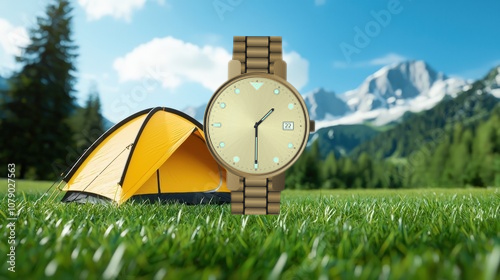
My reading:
1h30
